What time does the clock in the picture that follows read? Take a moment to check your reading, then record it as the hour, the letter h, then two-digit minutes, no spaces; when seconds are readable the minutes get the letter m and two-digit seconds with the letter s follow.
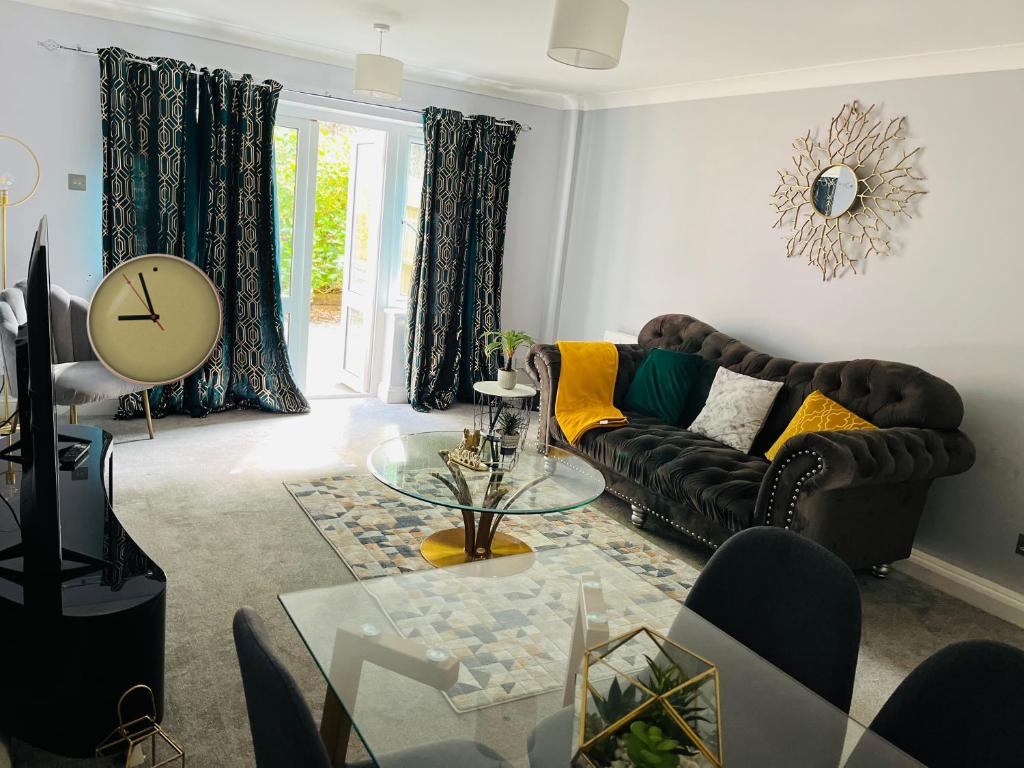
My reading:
8h56m54s
